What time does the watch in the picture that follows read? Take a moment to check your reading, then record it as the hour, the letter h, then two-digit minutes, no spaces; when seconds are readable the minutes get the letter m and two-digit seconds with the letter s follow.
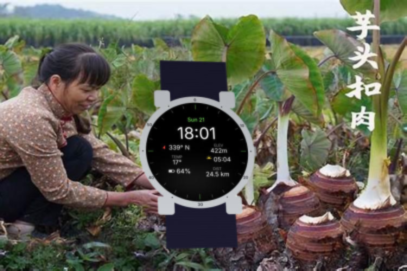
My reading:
18h01
